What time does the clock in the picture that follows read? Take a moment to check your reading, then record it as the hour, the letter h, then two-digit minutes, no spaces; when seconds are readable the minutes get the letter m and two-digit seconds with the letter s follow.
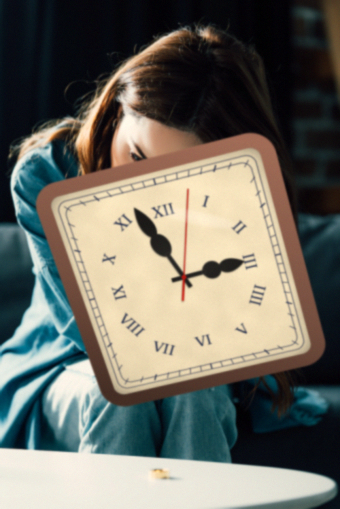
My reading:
2h57m03s
